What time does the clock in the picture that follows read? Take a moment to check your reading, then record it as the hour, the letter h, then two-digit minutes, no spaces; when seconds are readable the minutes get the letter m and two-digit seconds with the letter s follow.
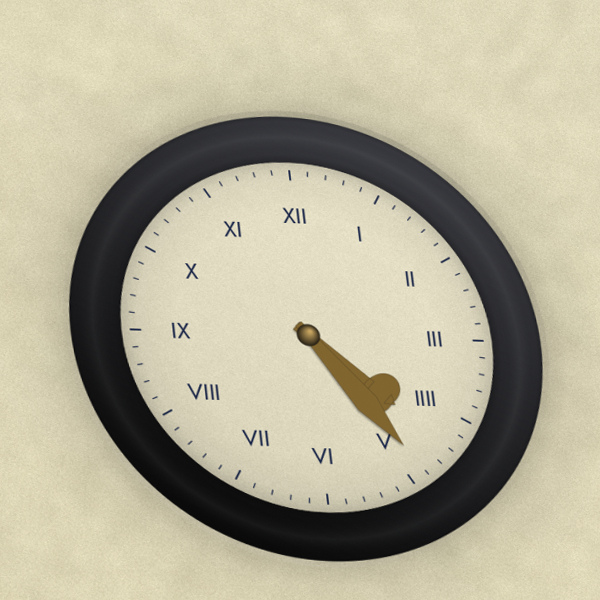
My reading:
4h24
